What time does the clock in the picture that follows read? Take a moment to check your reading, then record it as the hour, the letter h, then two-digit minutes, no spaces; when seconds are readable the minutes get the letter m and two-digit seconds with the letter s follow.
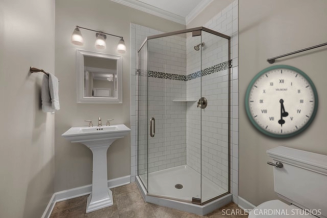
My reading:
5h30
